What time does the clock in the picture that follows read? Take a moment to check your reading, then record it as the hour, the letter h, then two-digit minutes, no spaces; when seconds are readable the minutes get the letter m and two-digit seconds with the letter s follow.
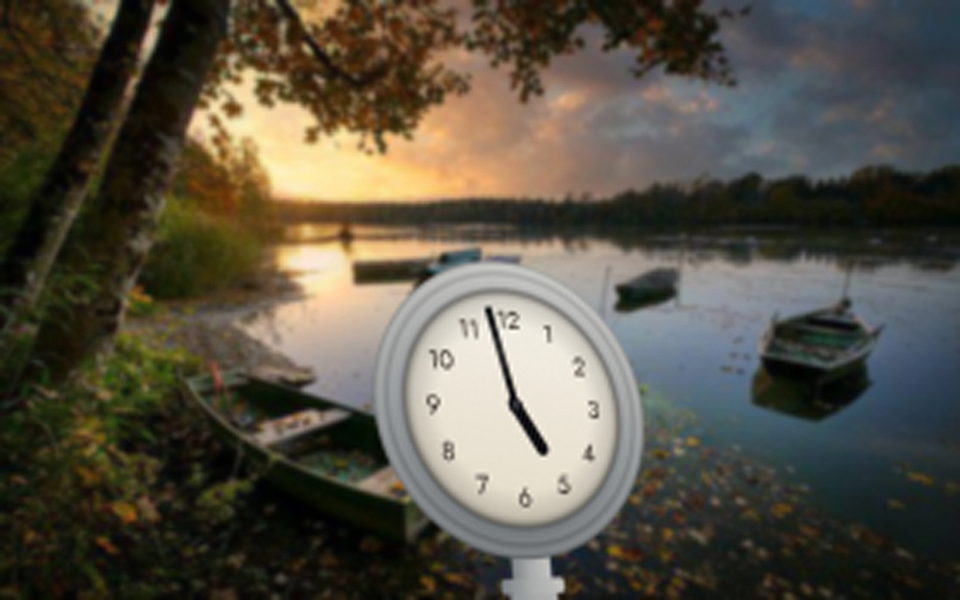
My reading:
4h58
